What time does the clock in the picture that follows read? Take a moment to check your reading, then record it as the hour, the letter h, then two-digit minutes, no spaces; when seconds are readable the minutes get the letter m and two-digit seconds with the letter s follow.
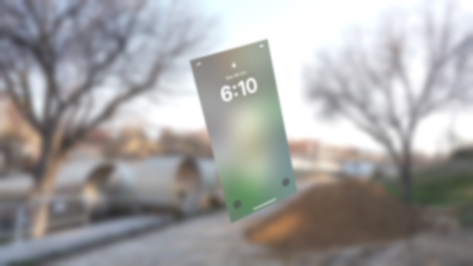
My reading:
6h10
